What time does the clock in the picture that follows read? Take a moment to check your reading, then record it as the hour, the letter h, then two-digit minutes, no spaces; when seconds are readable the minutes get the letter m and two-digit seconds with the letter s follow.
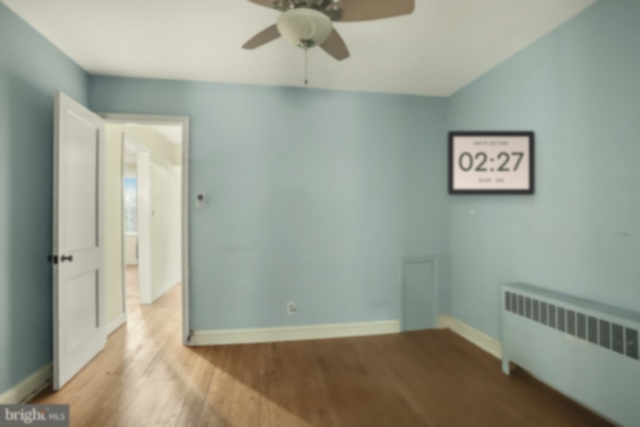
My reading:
2h27
